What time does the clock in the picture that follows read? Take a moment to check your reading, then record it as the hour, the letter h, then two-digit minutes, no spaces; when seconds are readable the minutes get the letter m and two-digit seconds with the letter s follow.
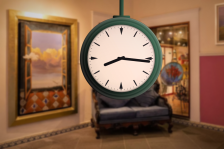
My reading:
8h16
